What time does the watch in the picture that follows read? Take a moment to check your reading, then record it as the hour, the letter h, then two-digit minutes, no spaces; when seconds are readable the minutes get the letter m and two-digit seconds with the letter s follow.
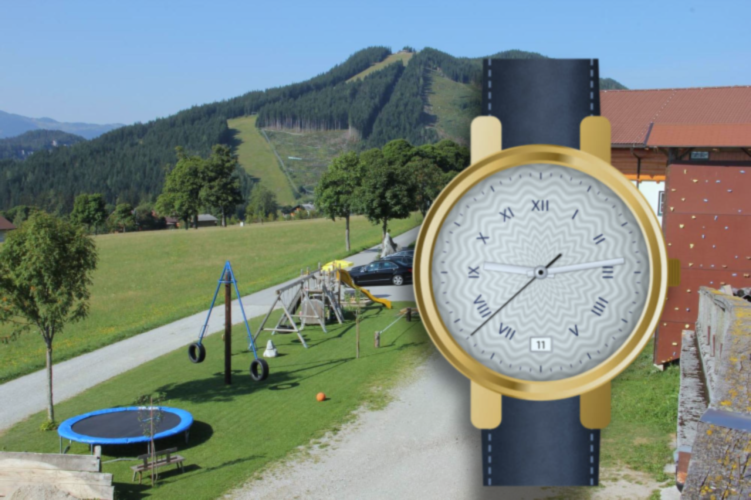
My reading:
9h13m38s
